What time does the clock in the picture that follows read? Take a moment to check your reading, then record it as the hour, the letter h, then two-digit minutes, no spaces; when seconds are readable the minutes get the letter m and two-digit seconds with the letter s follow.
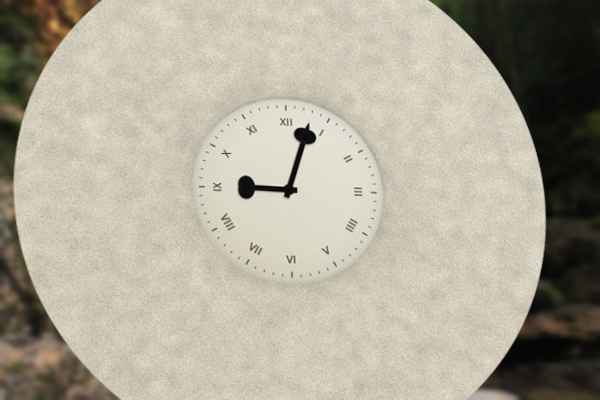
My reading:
9h03
